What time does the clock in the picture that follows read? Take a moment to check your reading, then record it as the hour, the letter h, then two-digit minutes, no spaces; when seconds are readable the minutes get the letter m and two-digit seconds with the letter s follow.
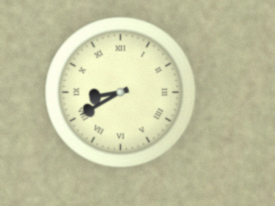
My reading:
8h40
